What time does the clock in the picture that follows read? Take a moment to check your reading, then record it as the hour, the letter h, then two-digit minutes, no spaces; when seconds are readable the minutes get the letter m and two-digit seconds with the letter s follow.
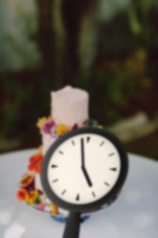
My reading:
4h58
